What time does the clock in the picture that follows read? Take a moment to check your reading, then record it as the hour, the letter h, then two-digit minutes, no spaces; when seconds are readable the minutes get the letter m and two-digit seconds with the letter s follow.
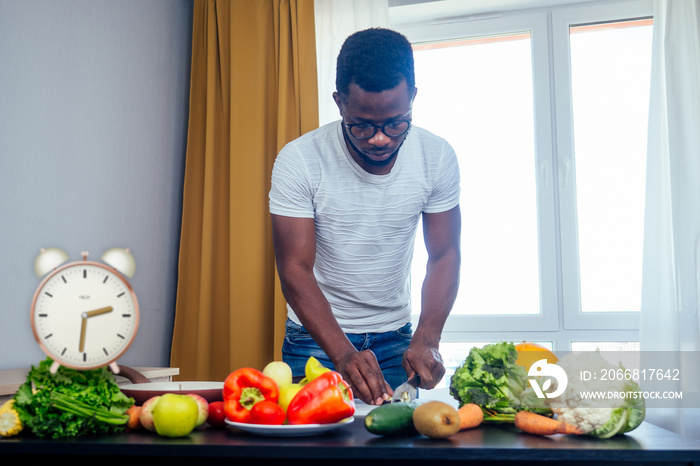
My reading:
2h31
